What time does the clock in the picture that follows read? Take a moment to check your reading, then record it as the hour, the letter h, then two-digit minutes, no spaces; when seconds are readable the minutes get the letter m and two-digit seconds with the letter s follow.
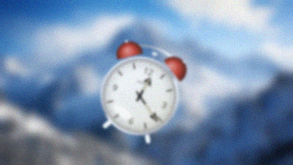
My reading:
12h21
